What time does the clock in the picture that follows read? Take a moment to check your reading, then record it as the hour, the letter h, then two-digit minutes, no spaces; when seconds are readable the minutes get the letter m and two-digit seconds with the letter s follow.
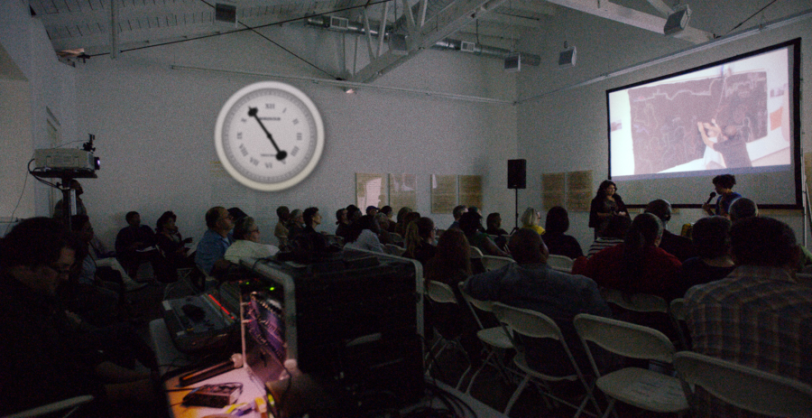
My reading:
4h54
